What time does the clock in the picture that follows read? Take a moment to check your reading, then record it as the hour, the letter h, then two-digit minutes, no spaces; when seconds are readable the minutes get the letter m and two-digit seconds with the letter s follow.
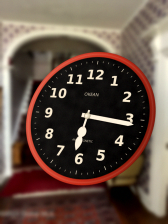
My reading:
6h16
